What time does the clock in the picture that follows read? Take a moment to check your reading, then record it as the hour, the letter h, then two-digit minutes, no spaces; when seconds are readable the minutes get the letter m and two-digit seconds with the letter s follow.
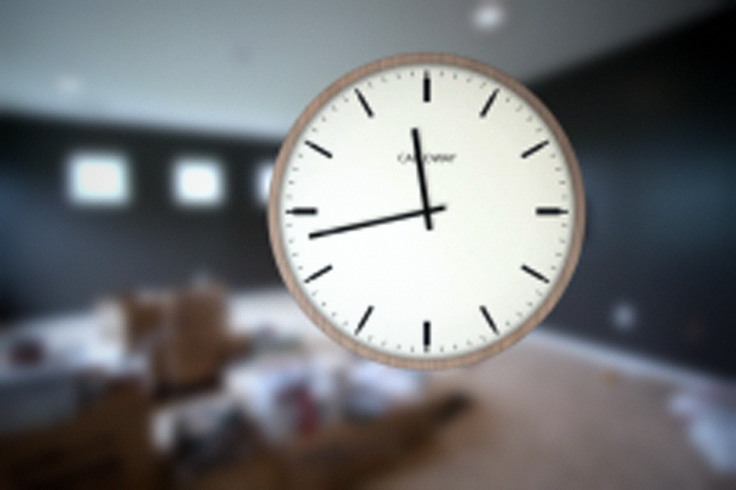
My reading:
11h43
